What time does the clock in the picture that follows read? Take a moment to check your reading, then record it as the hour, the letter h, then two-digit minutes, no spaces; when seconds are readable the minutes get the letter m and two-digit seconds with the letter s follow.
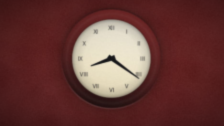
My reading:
8h21
